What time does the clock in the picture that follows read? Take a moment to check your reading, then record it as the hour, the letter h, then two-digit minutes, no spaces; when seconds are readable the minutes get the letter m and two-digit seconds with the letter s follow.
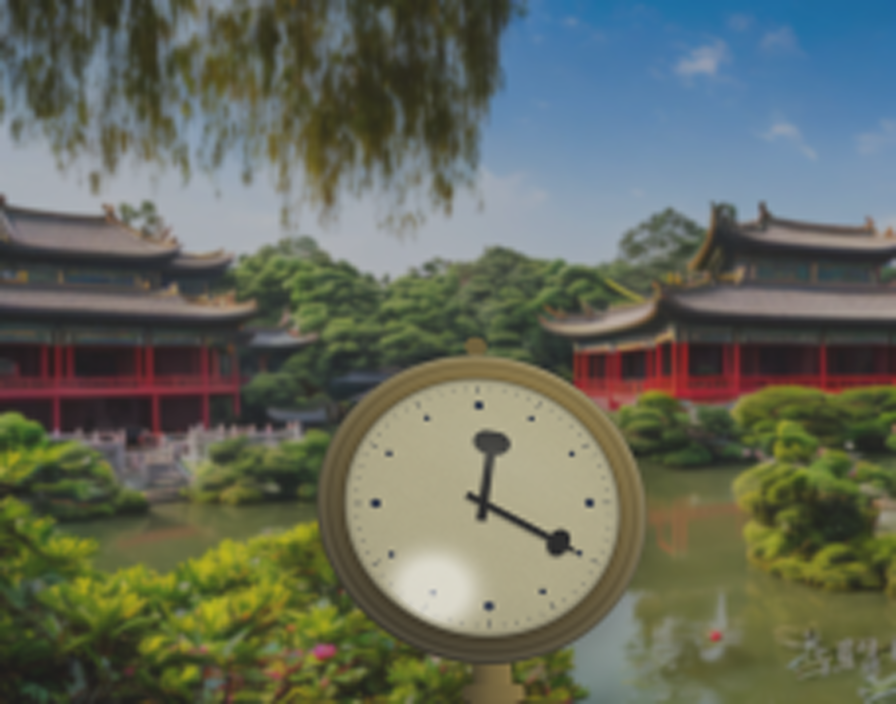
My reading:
12h20
